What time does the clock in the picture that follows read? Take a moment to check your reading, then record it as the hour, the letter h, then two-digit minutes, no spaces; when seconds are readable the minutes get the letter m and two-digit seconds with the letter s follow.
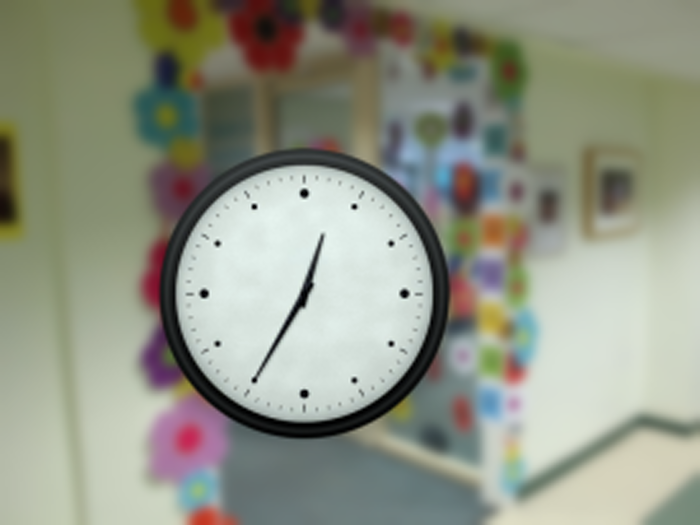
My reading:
12h35
